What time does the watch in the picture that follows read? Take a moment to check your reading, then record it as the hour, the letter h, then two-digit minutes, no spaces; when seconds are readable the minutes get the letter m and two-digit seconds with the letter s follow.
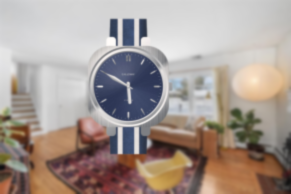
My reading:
5h50
